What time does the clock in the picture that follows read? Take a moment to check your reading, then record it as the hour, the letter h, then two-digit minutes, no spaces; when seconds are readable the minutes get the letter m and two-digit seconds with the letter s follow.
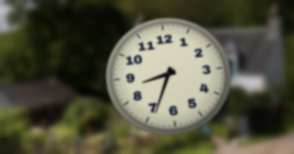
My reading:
8h34
